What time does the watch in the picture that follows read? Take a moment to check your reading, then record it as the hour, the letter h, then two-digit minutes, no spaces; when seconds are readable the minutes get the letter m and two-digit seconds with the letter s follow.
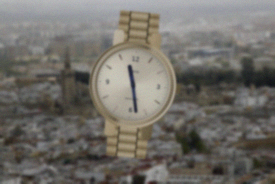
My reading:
11h28
